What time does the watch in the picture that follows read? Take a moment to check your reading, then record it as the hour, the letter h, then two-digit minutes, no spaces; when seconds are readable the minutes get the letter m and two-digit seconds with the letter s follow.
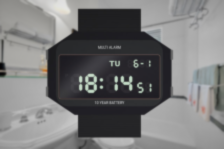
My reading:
18h14m51s
